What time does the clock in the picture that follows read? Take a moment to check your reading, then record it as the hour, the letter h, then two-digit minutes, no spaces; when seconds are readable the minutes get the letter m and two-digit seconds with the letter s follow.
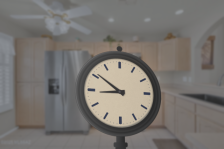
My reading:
8h51
